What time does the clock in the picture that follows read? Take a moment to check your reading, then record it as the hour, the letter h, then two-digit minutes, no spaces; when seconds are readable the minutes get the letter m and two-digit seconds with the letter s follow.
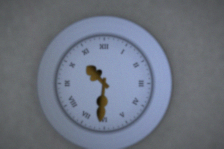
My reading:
10h31
